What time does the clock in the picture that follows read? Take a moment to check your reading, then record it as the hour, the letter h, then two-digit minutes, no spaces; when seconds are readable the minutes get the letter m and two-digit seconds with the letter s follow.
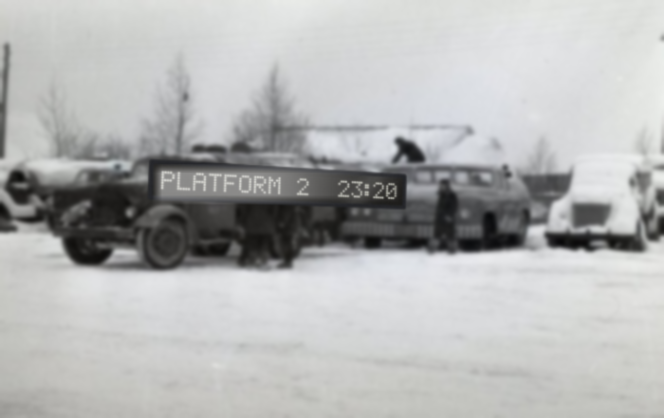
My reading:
23h20
